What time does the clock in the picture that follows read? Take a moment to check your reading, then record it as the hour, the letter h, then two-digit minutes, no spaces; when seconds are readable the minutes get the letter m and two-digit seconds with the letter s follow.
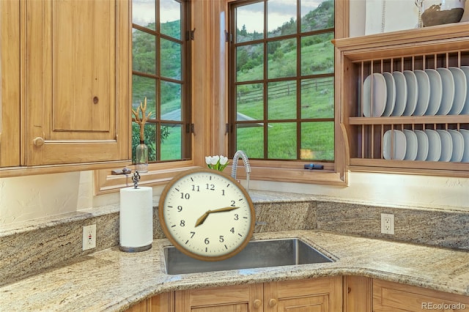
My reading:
7h12
